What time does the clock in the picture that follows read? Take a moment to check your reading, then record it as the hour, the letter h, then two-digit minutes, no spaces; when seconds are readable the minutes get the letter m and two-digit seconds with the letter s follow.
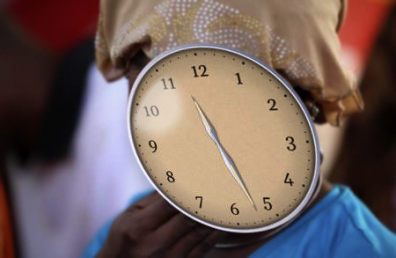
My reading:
11h27
